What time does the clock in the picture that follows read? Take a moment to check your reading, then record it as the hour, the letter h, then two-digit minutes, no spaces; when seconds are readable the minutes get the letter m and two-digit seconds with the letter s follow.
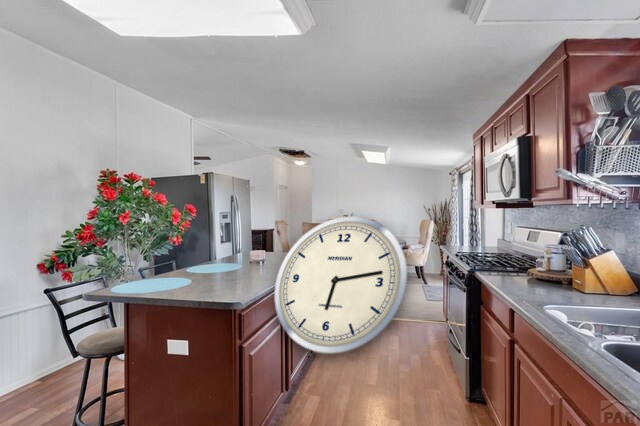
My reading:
6h13
